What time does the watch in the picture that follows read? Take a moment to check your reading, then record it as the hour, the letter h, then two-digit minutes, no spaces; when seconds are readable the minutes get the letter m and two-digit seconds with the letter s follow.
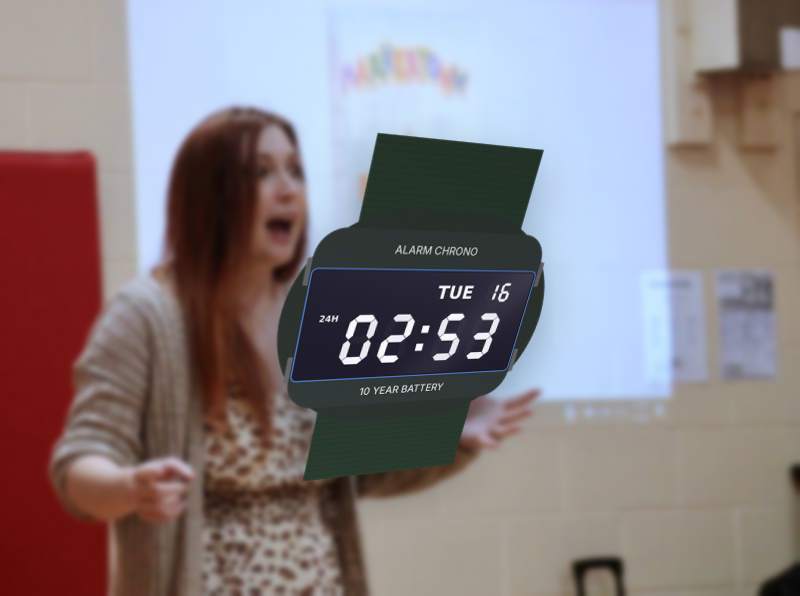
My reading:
2h53
